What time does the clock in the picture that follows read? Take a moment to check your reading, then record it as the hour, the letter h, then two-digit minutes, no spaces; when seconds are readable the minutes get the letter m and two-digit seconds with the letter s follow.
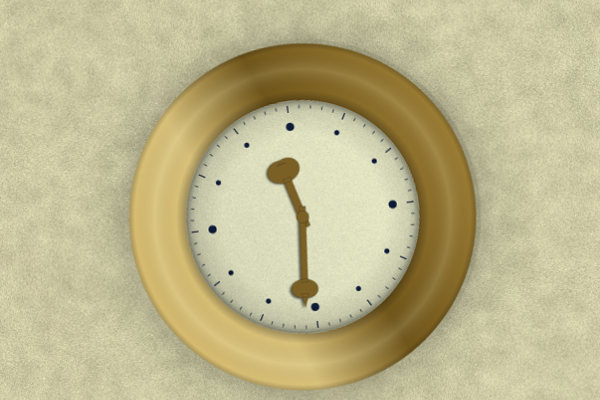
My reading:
11h31
